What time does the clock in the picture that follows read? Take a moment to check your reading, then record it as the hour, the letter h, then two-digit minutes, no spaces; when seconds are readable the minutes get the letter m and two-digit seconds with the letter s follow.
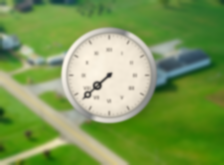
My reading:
7h38
